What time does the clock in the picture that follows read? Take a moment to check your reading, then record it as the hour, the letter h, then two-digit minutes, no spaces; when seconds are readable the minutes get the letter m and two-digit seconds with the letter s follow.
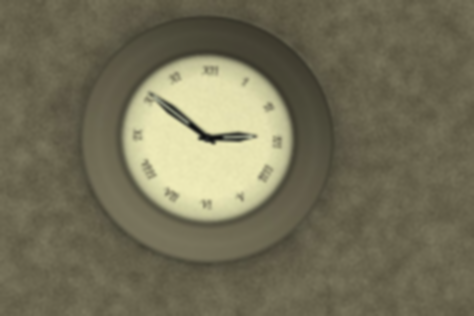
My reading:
2h51
